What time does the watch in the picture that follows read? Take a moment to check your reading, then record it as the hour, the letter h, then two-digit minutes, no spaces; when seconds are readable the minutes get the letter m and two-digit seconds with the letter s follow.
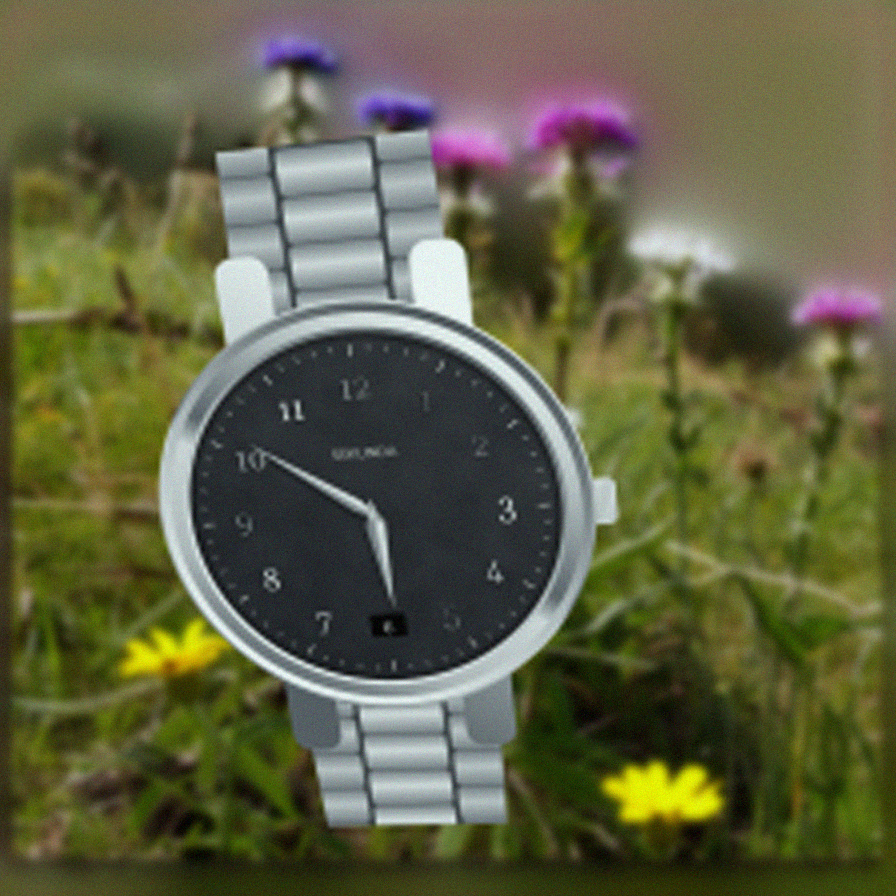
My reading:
5h51
